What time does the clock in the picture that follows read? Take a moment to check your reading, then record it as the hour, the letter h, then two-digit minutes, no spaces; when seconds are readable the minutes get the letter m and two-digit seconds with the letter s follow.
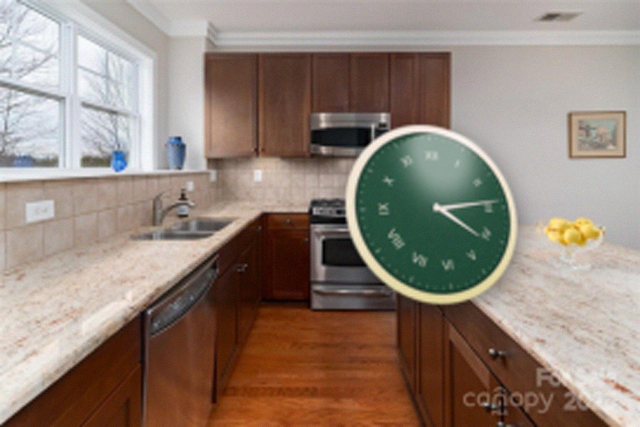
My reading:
4h14
